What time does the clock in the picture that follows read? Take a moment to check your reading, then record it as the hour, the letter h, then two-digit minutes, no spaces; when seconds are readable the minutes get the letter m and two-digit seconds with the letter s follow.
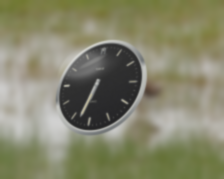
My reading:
6h33
